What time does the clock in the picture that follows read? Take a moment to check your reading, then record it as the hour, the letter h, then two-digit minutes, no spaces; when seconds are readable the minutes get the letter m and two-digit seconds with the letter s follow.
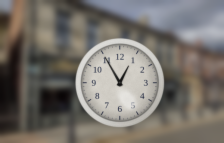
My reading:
12h55
